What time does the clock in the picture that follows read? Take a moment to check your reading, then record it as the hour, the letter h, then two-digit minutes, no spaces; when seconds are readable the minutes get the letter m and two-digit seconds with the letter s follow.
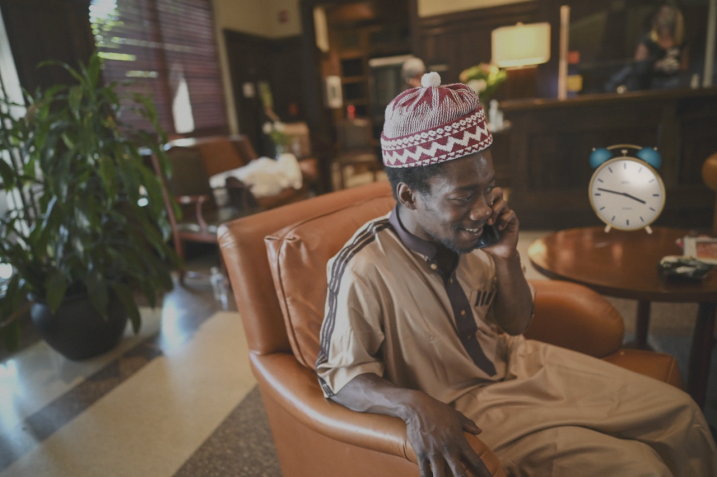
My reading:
3h47
